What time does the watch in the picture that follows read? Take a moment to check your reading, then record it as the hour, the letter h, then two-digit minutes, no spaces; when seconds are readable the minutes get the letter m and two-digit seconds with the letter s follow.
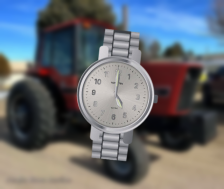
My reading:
5h00
